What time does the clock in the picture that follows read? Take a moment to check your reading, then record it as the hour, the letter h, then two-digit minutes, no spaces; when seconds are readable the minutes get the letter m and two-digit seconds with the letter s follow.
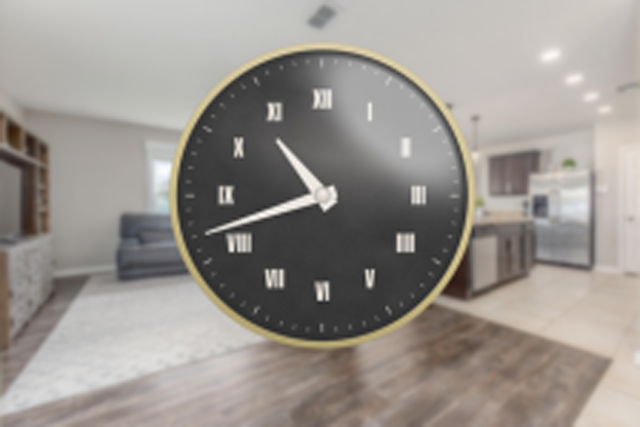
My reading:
10h42
